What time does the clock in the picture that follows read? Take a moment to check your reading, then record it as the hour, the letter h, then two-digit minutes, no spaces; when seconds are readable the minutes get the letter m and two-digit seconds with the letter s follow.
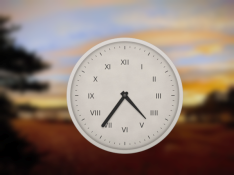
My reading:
4h36
